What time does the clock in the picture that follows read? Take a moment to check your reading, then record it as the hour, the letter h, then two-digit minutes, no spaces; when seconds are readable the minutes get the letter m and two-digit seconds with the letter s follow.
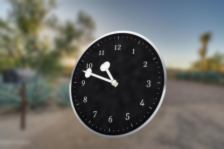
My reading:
10h48
